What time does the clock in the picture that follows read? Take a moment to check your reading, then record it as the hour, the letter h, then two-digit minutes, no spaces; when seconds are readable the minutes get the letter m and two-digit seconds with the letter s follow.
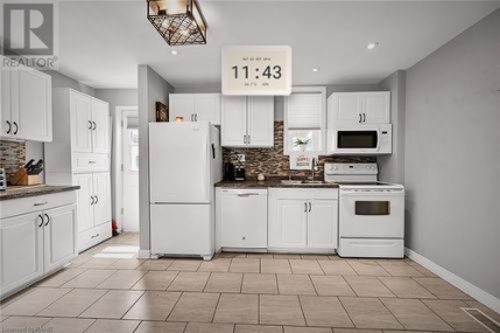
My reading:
11h43
